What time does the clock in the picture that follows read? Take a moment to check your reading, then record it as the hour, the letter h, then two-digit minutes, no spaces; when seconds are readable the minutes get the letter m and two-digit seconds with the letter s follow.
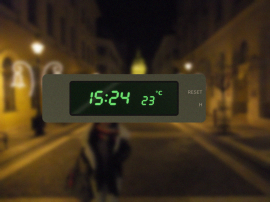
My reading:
15h24
